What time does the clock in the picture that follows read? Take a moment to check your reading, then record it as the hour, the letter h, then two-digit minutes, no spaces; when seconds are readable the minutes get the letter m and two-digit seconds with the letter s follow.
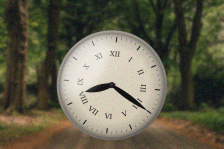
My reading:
8h20
